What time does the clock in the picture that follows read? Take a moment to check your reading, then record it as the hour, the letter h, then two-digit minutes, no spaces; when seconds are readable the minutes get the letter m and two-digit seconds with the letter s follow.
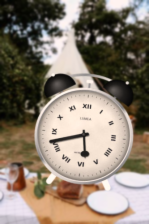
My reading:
5h42
